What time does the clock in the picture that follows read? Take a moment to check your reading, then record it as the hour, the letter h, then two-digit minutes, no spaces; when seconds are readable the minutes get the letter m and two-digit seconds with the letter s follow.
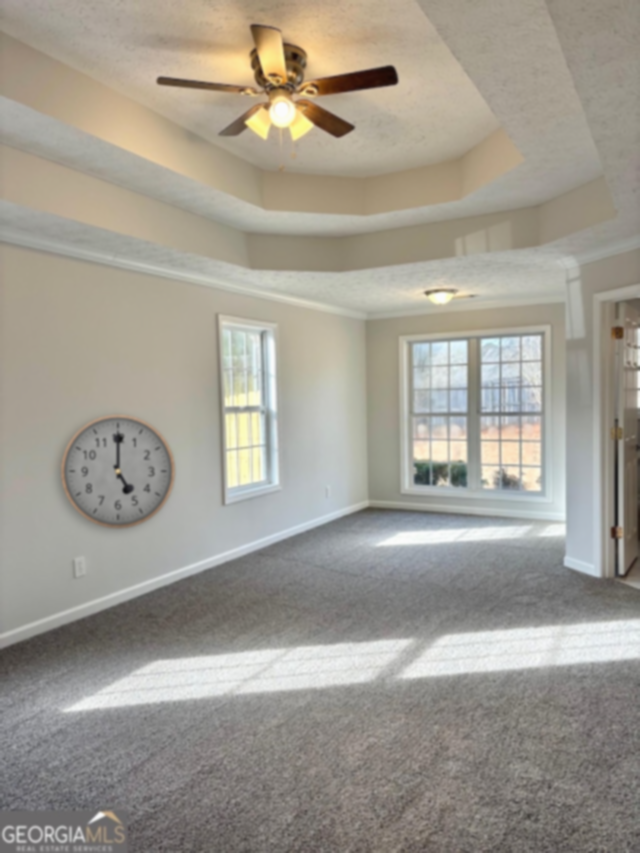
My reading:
5h00
